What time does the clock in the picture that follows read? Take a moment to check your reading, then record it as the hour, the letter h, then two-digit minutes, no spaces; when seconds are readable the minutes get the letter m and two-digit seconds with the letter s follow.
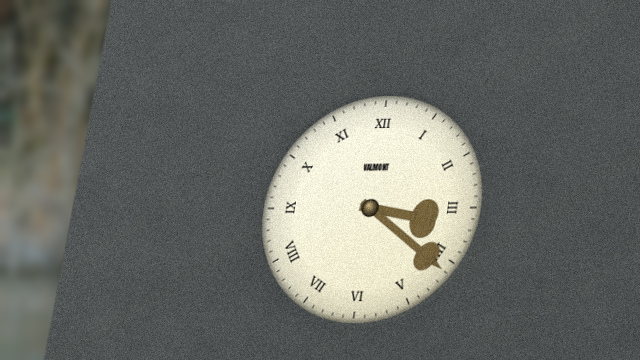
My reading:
3h21
